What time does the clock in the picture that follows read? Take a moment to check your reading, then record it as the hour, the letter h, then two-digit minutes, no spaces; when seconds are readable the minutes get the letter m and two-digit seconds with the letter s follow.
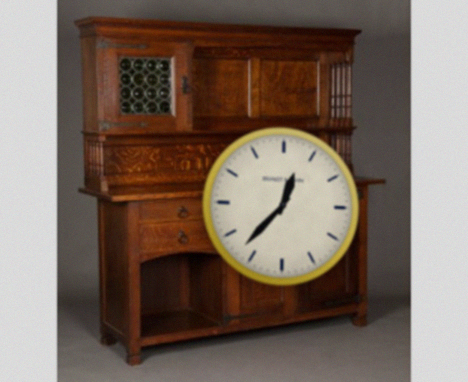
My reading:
12h37
